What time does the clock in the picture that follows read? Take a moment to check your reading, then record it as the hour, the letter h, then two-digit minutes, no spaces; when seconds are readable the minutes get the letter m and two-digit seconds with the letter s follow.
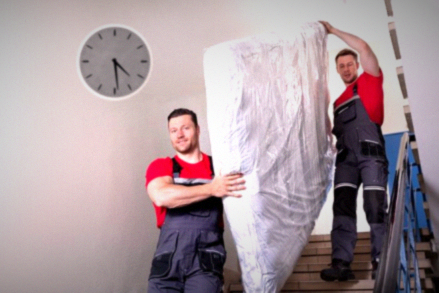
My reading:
4h29
